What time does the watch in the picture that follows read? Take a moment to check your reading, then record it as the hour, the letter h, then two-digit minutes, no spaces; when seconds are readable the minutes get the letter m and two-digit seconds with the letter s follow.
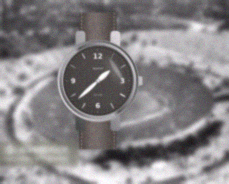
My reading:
1h38
